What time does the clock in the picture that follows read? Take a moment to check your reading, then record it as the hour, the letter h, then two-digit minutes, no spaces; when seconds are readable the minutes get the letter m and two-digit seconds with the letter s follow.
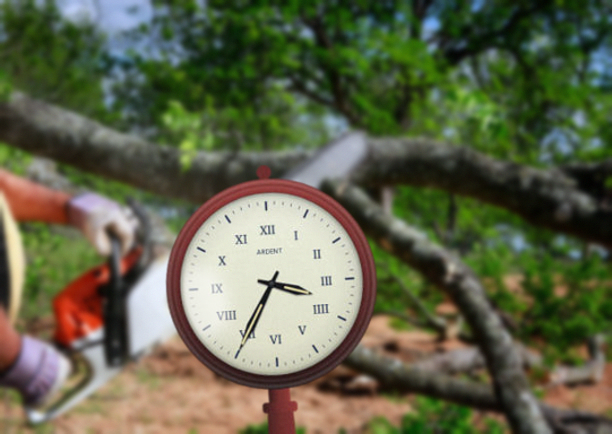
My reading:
3h35
